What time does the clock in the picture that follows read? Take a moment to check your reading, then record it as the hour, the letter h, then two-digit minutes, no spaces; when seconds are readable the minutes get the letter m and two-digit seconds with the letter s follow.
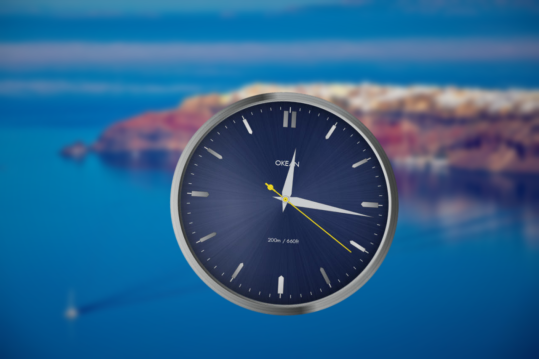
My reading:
12h16m21s
